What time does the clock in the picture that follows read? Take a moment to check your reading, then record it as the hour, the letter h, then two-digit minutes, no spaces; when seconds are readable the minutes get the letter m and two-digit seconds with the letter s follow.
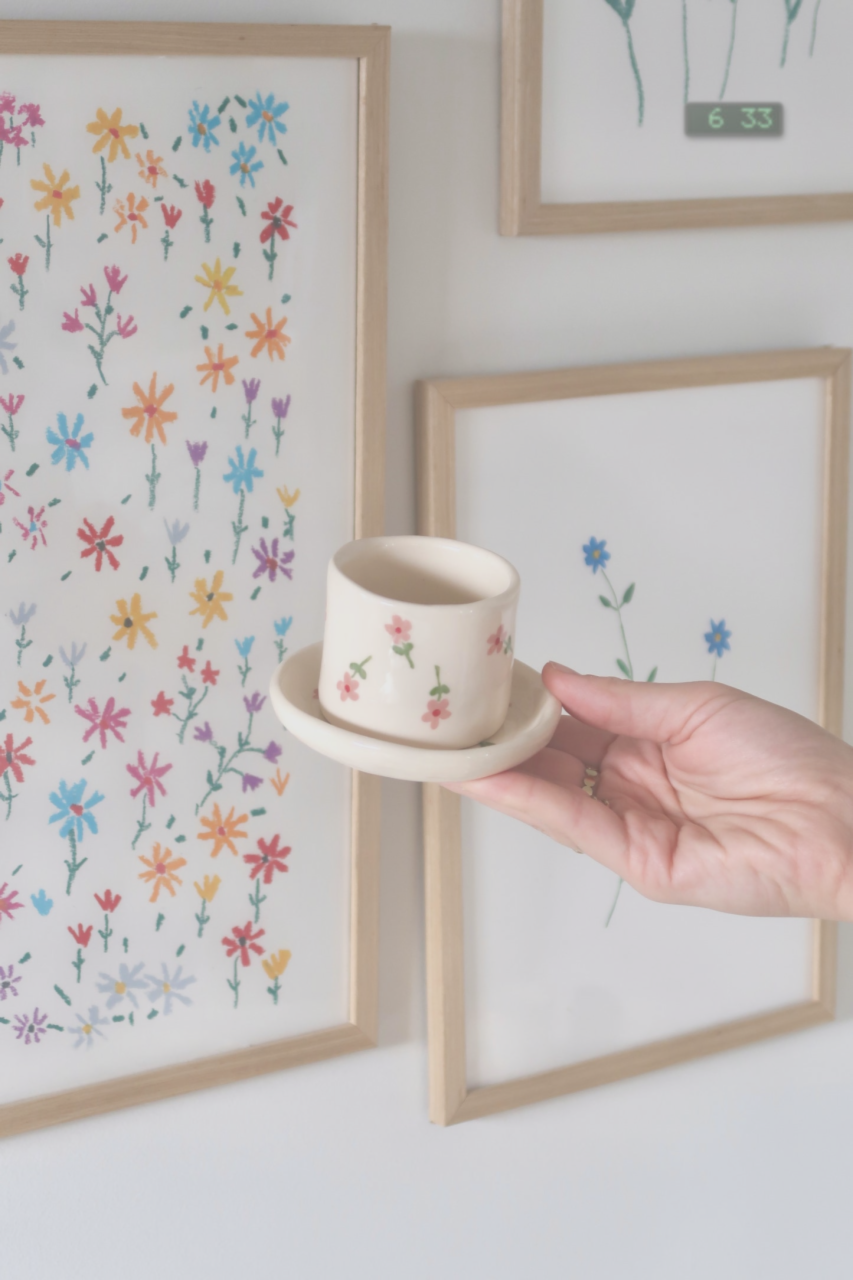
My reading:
6h33
